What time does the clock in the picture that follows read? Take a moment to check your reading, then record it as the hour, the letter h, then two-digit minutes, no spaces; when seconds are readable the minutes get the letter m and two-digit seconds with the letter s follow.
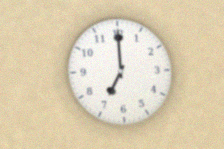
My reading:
7h00
